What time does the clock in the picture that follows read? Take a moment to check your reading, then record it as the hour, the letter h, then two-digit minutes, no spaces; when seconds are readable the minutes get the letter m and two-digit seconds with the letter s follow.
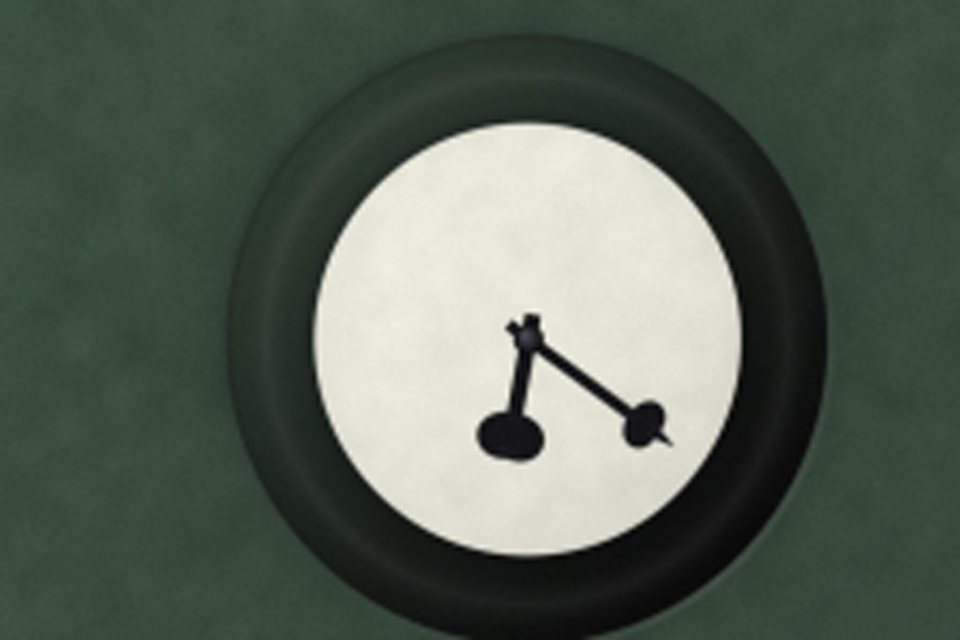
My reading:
6h21
